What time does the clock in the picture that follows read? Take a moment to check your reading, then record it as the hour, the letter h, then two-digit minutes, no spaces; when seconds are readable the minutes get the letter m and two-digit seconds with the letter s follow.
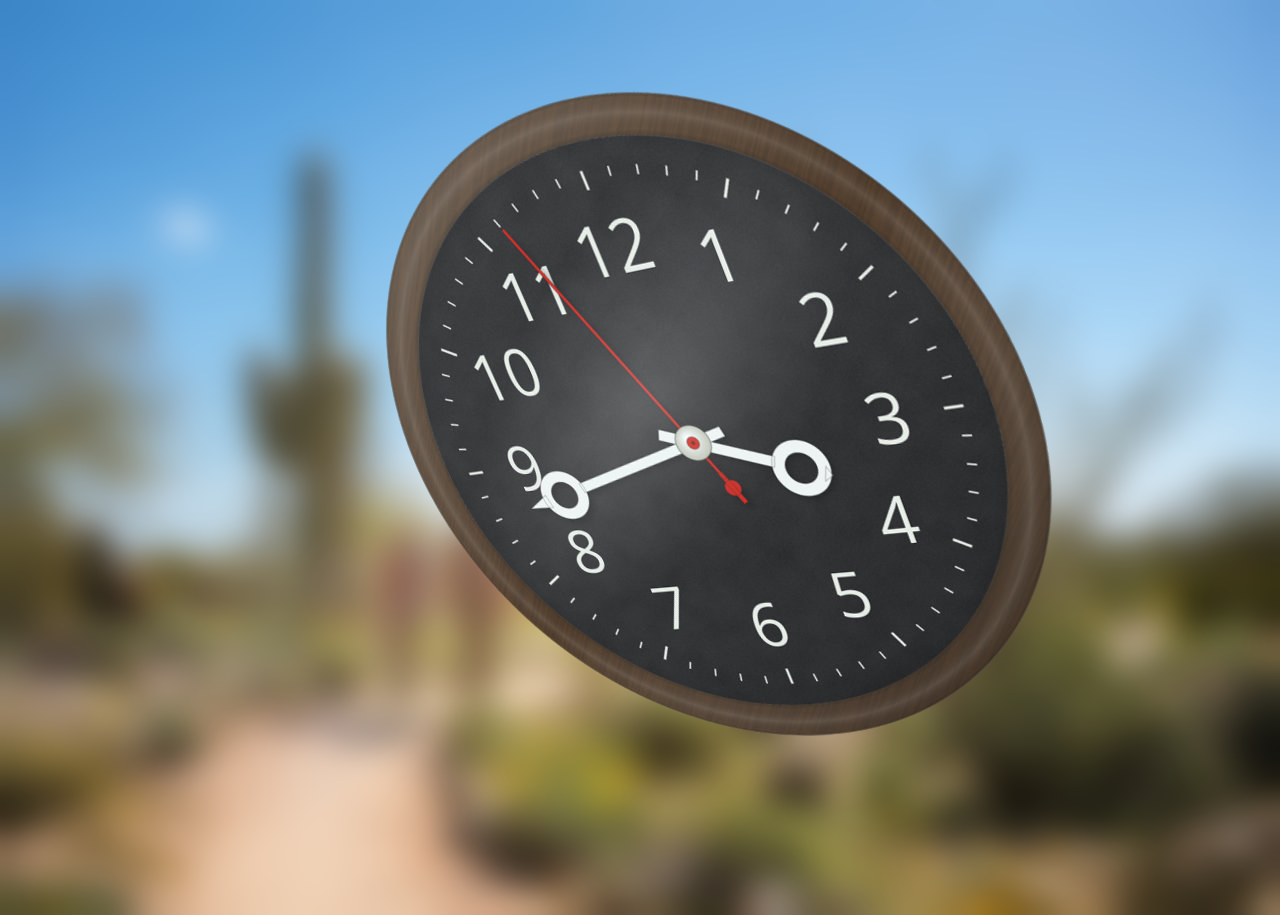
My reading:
3h42m56s
